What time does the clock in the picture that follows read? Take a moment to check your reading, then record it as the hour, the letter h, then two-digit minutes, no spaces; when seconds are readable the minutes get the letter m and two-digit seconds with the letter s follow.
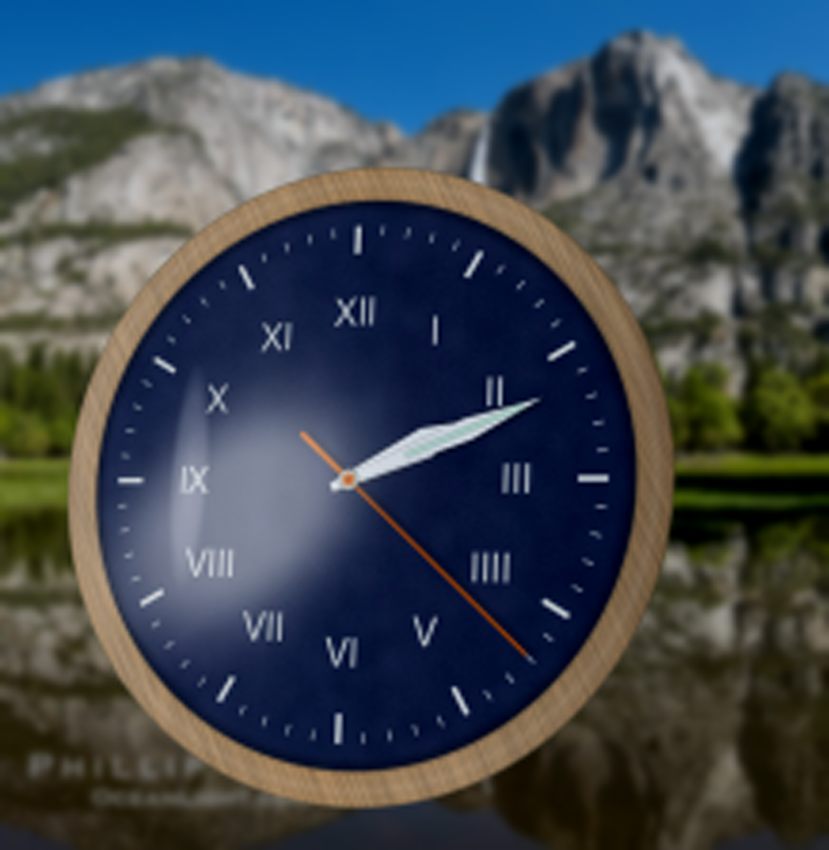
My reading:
2h11m22s
